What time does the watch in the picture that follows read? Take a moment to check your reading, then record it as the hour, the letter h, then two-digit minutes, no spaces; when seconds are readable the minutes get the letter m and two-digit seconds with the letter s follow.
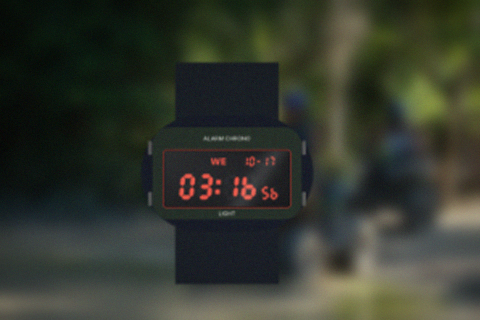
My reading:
3h16m56s
